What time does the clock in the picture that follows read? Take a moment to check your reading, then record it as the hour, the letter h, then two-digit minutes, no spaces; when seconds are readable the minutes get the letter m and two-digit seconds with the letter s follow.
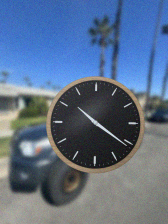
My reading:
10h21
